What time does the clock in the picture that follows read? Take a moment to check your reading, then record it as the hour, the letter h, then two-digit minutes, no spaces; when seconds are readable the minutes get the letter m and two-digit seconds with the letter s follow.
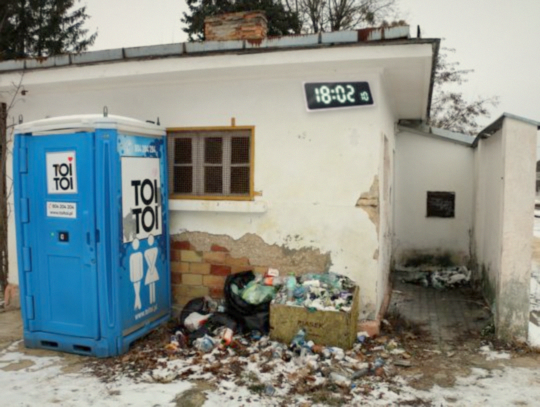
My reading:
18h02
